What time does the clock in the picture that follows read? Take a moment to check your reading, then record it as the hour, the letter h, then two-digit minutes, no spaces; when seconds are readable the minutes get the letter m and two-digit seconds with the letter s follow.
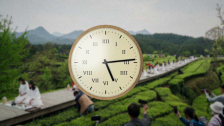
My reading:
5h14
